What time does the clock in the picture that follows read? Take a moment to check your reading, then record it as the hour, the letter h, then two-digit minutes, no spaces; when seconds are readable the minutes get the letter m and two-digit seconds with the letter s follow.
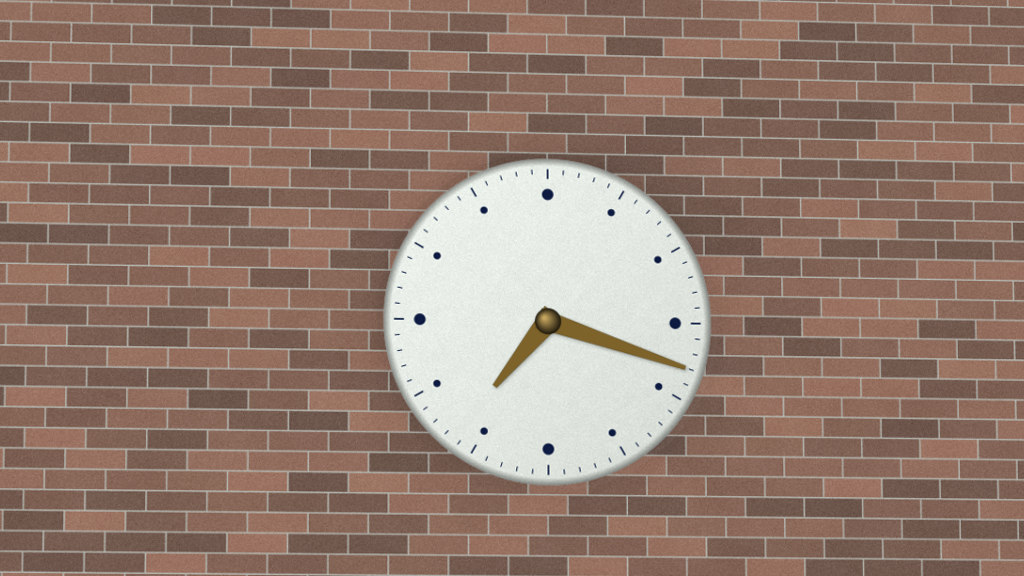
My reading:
7h18
